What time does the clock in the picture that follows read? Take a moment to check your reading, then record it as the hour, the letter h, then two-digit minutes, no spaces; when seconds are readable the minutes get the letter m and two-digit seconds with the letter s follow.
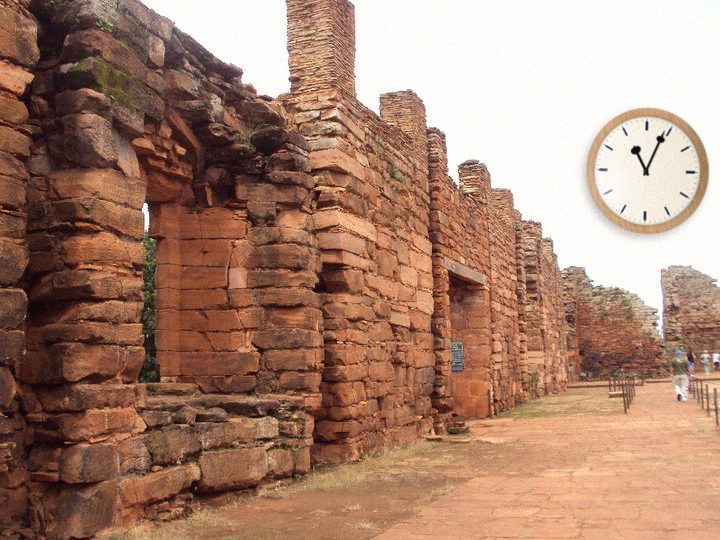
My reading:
11h04
